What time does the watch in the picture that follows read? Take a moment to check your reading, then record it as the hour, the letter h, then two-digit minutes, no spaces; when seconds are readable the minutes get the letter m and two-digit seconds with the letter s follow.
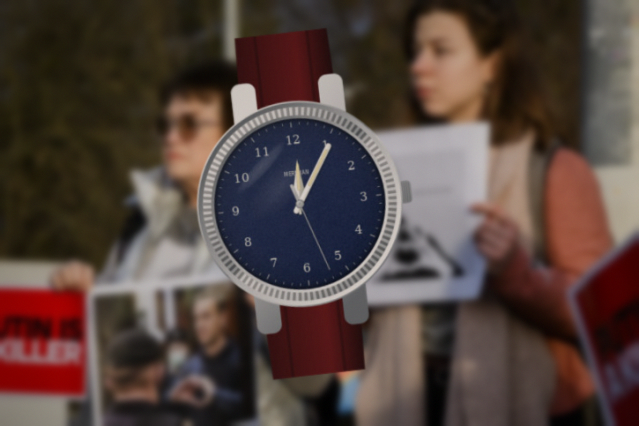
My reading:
12h05m27s
